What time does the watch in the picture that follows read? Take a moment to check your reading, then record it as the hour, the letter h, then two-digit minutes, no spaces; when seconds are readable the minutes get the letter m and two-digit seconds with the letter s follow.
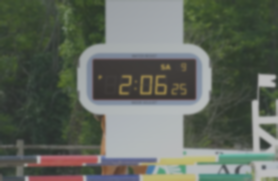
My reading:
2h06
